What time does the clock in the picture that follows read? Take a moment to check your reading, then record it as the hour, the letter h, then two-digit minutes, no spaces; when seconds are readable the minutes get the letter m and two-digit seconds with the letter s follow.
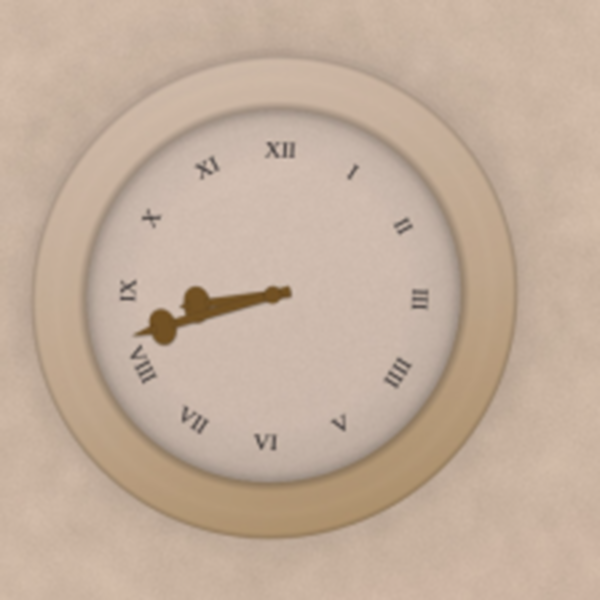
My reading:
8h42
